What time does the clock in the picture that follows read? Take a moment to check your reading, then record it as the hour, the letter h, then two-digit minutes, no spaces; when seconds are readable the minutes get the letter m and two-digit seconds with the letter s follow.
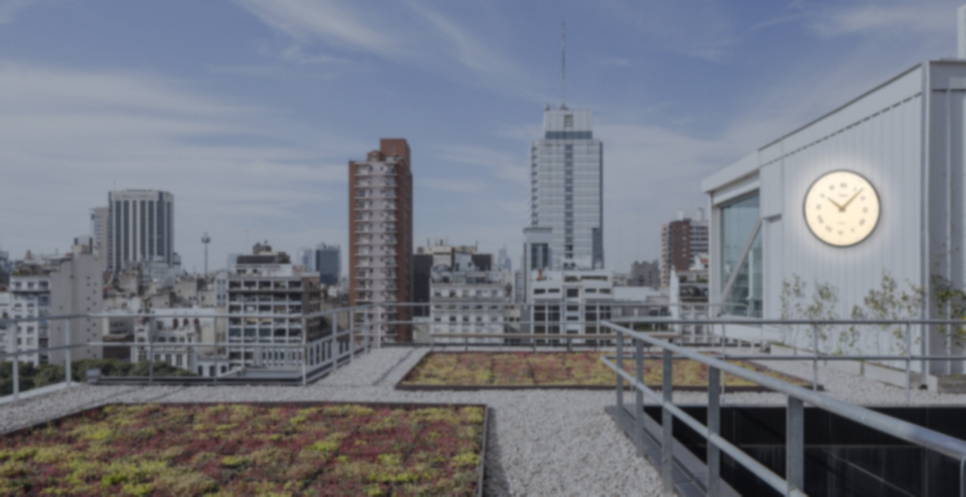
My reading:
10h07
